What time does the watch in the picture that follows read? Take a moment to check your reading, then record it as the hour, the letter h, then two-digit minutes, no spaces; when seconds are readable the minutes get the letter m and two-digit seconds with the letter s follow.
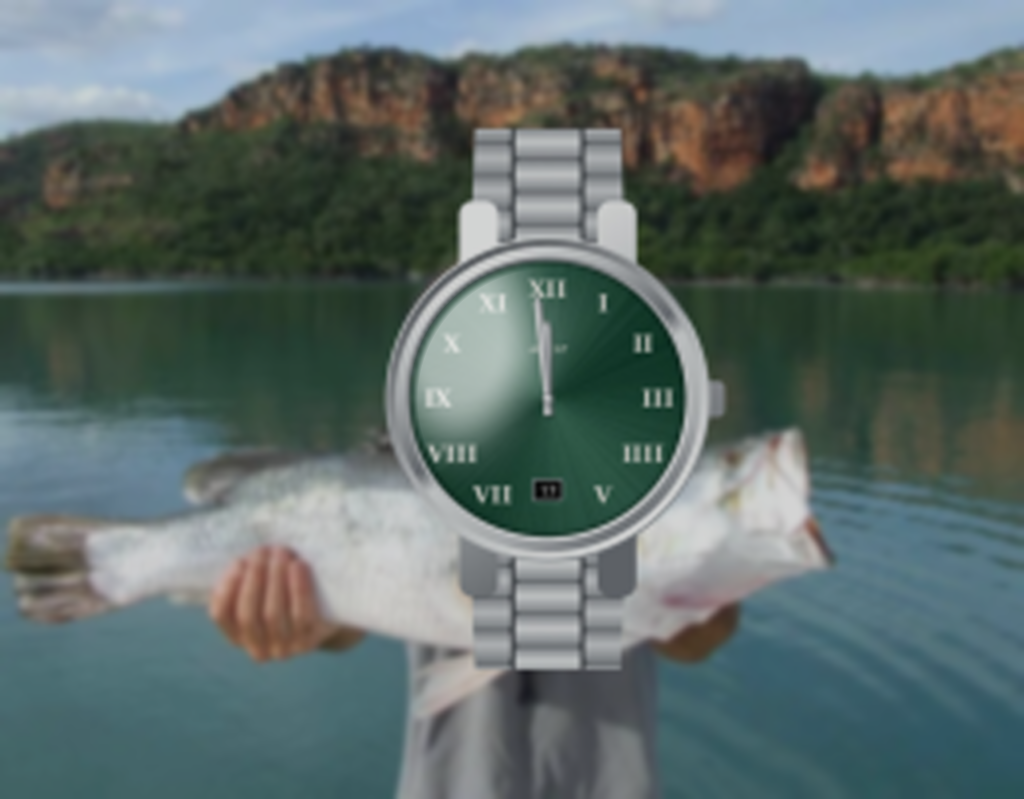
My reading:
11h59
